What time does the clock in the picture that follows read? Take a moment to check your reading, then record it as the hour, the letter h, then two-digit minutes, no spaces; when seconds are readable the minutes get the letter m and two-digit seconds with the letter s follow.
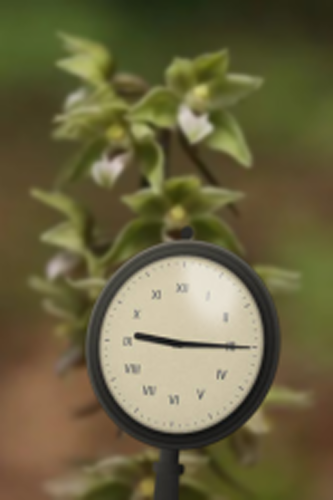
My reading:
9h15
